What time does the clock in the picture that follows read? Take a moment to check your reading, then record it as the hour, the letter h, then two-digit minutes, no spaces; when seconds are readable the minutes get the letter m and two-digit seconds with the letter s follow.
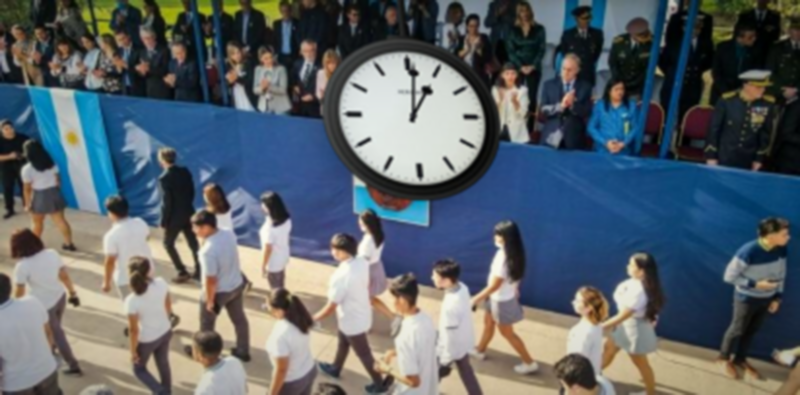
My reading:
1h01
